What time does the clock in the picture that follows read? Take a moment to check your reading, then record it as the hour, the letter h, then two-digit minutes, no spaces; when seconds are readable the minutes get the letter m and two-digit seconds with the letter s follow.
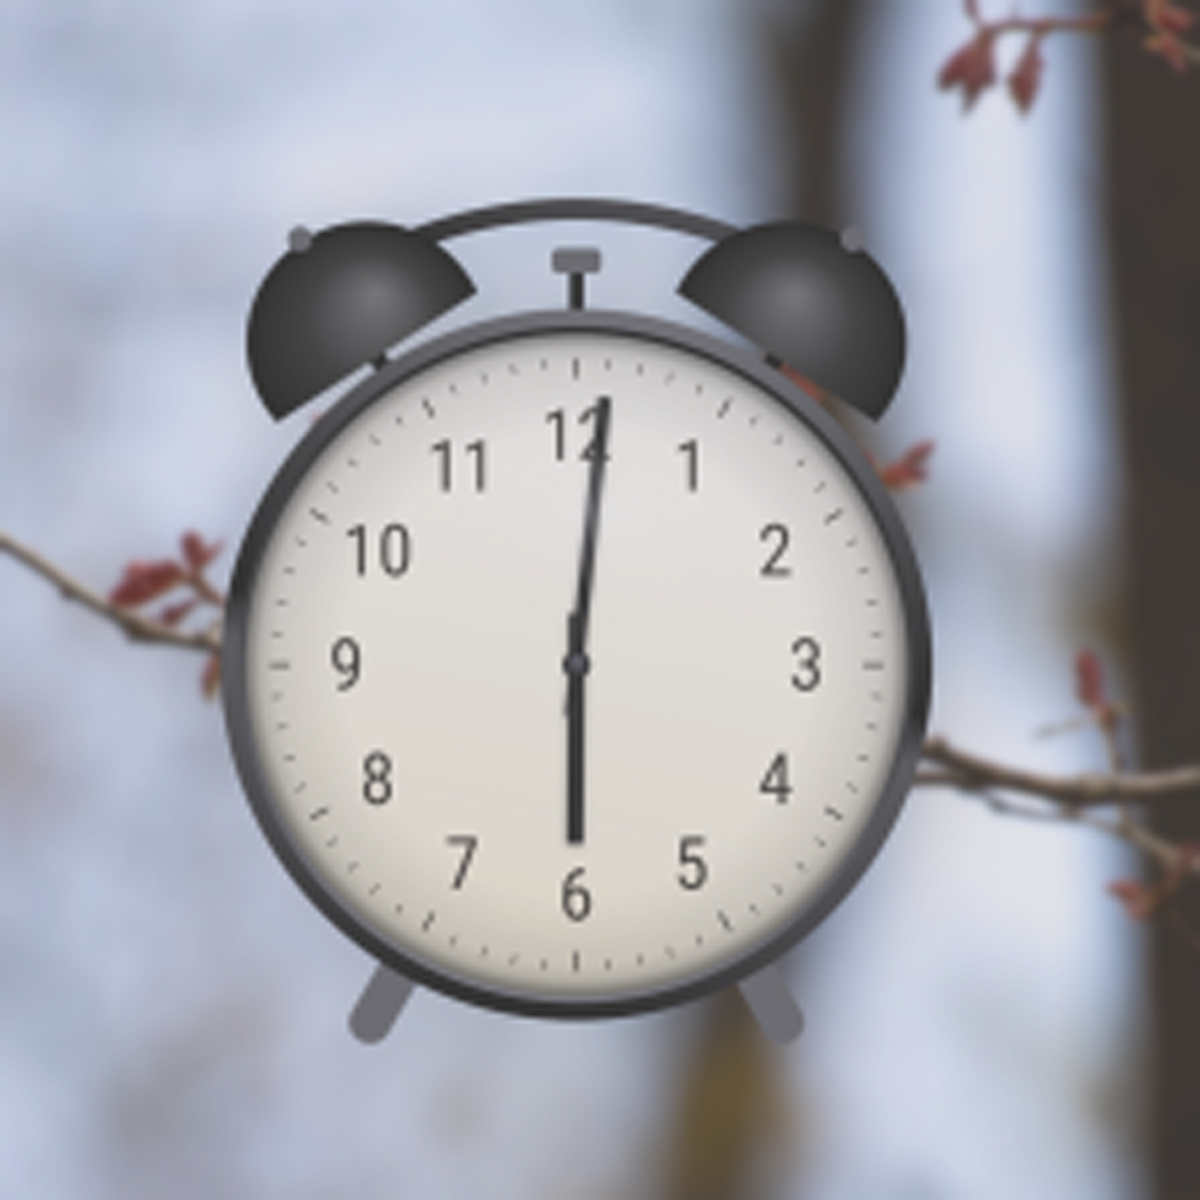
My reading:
6h01
